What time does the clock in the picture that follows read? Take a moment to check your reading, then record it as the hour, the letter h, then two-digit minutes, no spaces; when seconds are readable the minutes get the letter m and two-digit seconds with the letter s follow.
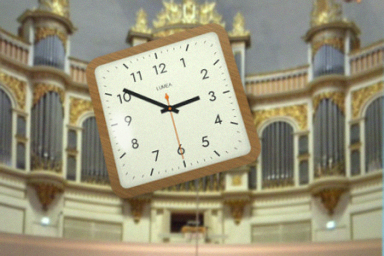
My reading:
2h51m30s
